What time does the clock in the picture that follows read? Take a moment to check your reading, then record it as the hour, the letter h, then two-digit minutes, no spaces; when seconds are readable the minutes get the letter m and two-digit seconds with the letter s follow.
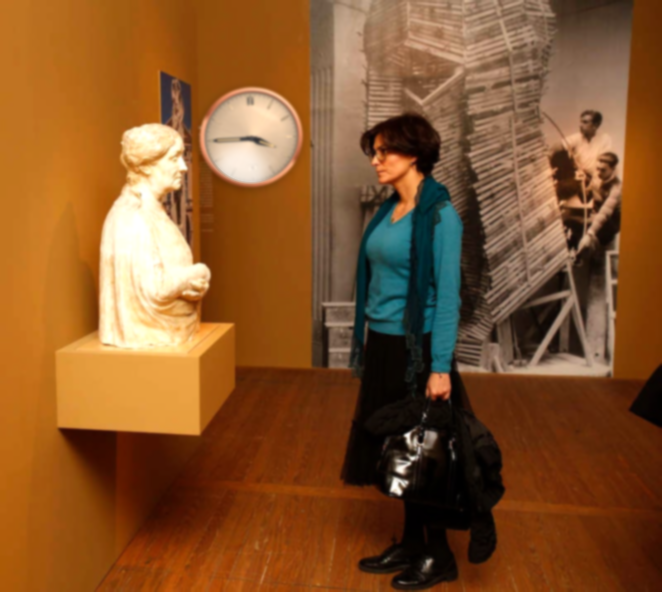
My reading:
3h45
